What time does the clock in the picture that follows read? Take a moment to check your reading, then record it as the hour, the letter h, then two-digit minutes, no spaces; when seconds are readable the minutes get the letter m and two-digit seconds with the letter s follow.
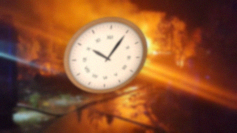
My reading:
10h05
